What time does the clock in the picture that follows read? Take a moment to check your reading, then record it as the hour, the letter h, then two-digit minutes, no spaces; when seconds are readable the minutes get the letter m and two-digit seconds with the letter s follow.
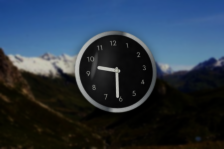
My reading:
9h31
